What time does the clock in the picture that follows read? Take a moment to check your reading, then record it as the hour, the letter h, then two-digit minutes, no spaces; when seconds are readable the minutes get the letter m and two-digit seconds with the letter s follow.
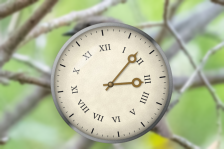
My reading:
3h08
